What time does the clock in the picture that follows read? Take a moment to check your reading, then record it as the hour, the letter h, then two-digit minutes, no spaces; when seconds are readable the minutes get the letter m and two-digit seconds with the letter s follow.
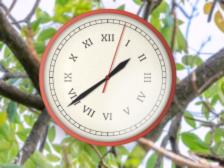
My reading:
1h39m03s
